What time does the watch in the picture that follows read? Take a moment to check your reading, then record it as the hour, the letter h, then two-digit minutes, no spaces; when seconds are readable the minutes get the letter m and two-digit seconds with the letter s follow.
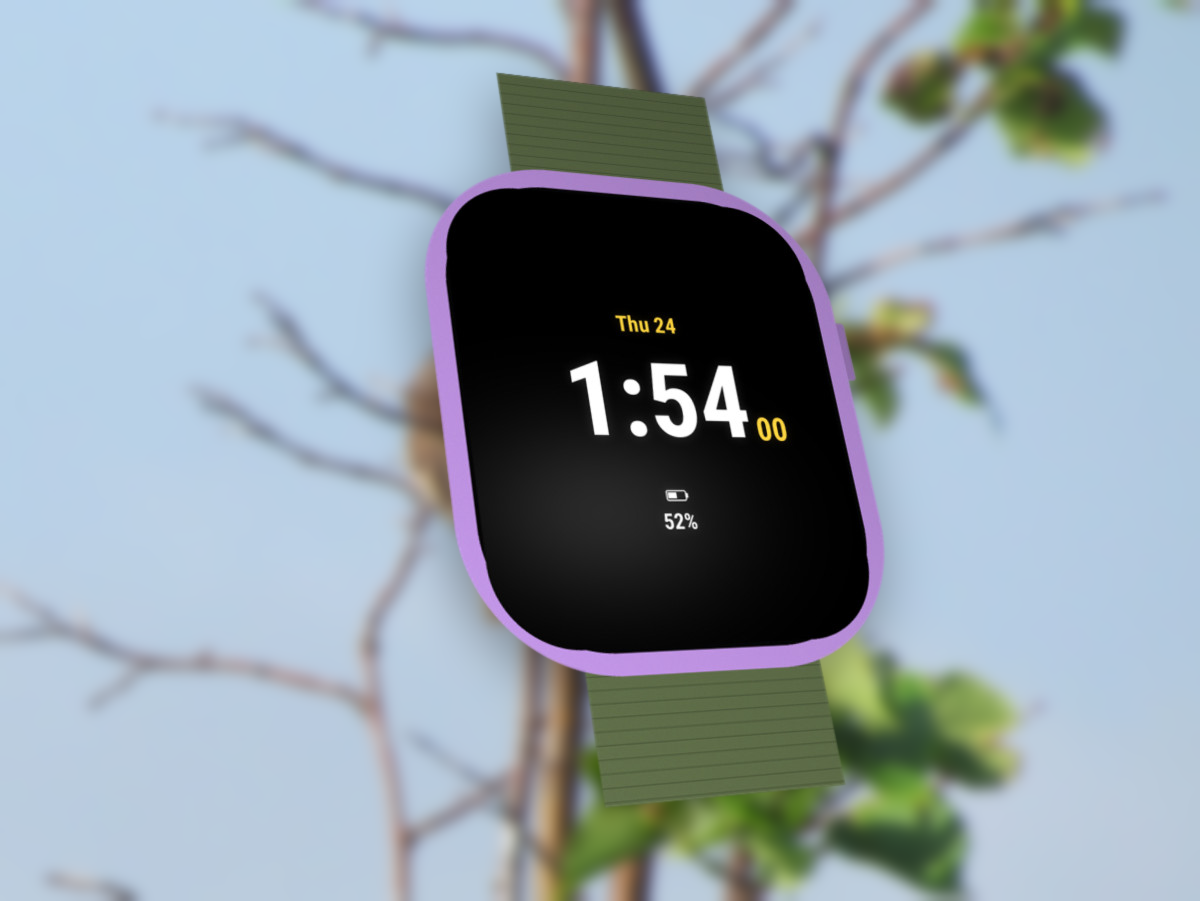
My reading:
1h54m00s
